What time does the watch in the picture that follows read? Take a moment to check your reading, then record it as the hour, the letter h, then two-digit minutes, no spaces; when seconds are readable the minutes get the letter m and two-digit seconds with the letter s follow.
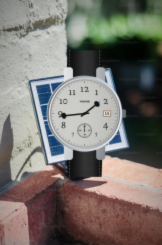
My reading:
1h44
